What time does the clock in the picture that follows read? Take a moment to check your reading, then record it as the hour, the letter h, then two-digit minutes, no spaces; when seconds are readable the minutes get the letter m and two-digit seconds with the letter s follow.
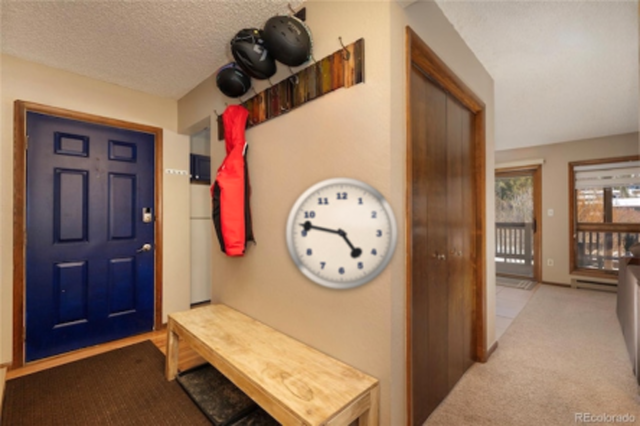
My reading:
4h47
